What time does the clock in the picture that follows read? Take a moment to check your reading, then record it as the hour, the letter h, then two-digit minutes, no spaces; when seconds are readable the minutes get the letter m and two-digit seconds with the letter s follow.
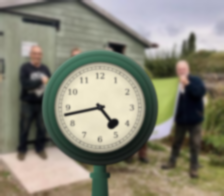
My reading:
4h43
